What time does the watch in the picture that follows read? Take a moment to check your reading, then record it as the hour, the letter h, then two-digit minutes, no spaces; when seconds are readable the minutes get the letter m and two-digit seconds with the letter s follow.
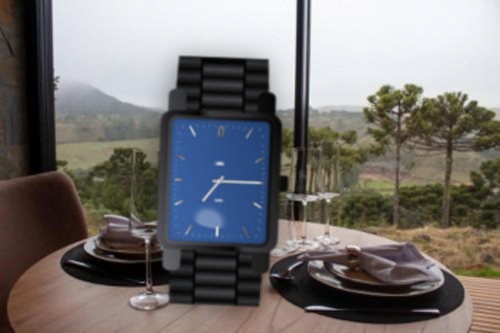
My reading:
7h15
